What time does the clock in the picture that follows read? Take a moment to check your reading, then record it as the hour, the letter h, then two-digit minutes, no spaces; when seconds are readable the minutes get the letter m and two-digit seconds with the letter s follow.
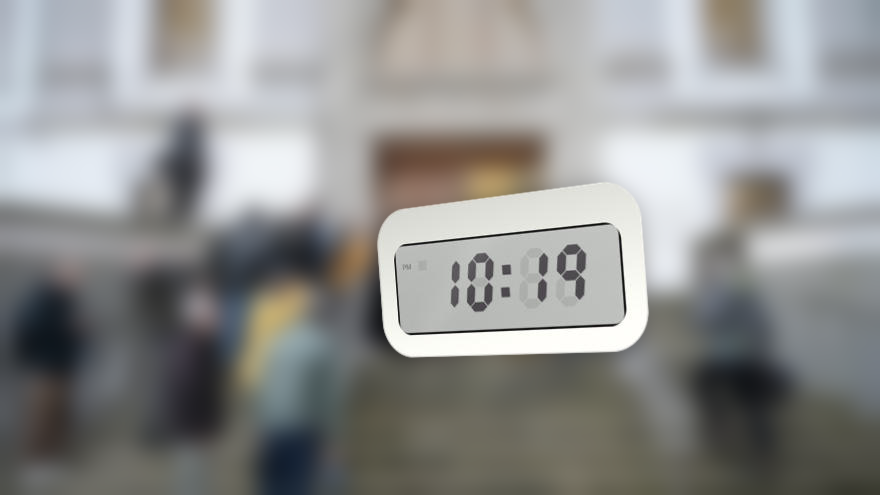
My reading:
10h19
